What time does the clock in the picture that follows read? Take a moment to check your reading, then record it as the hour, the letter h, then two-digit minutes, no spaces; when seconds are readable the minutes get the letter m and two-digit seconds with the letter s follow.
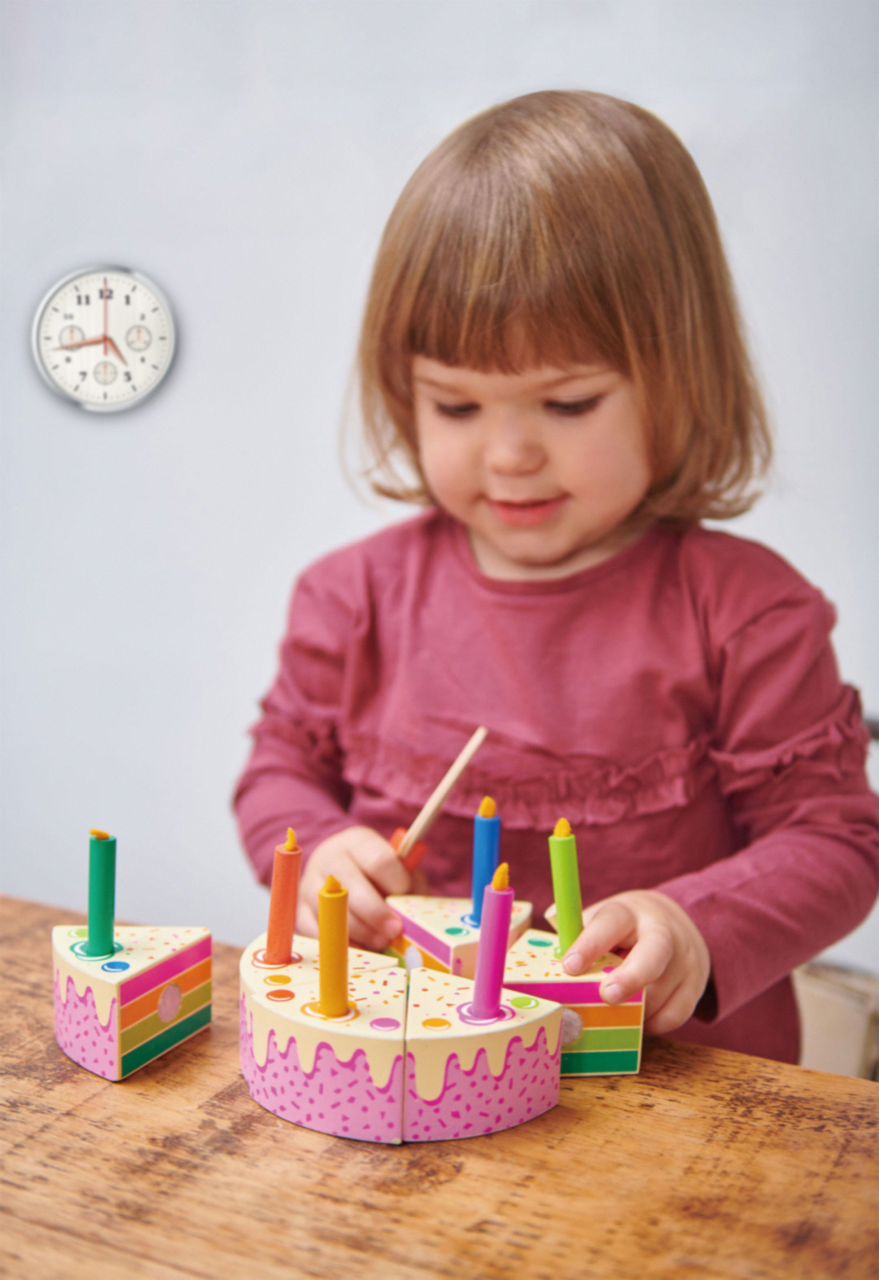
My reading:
4h43
